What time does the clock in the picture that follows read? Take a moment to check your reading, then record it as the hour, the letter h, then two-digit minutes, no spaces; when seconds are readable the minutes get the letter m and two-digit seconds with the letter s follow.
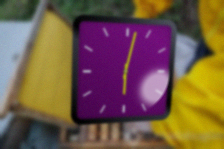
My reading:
6h02
